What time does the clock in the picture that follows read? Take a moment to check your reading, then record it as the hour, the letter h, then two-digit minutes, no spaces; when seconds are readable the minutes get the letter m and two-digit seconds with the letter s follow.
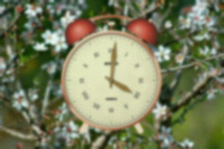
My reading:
4h01
